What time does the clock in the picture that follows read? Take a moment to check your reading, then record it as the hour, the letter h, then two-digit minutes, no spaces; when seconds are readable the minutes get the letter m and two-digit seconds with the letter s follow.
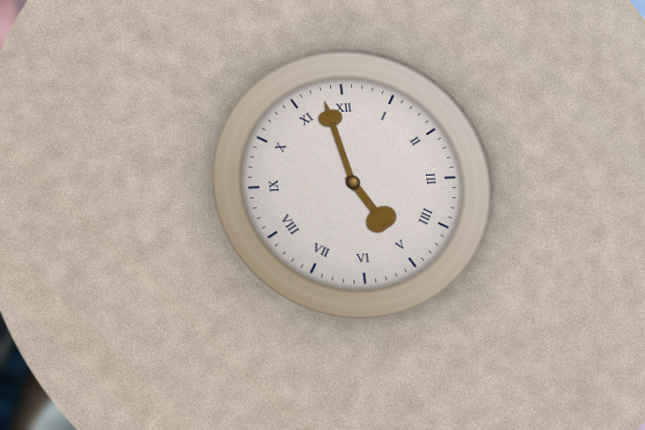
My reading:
4h58
